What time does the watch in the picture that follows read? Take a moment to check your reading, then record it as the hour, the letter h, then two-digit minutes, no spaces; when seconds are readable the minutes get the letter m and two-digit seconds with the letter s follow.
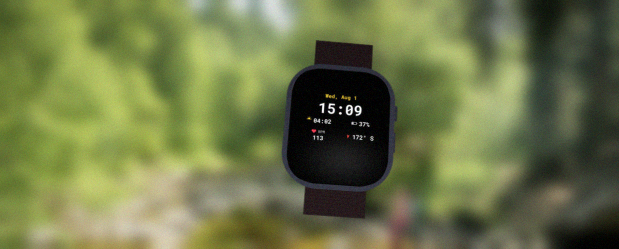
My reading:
15h09
